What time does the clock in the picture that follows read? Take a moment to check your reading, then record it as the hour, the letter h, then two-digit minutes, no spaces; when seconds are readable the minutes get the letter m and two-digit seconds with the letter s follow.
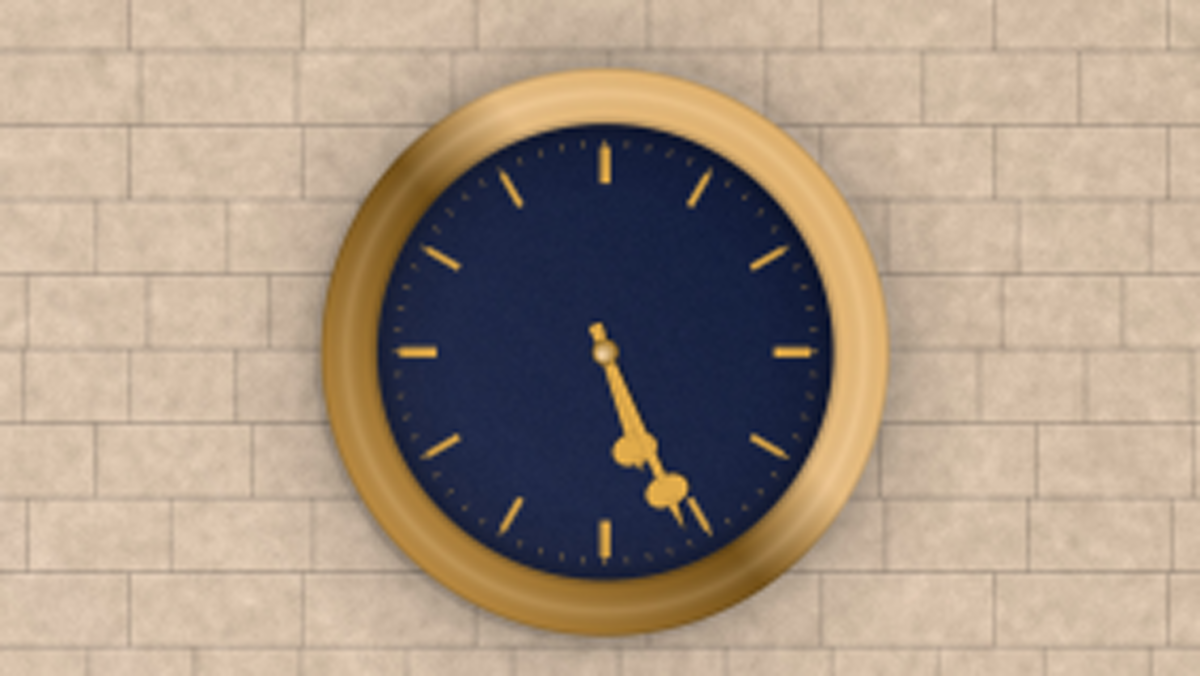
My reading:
5h26
